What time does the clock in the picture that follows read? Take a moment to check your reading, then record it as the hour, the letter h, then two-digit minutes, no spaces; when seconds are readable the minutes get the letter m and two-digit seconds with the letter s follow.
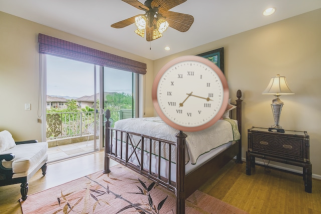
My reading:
7h17
